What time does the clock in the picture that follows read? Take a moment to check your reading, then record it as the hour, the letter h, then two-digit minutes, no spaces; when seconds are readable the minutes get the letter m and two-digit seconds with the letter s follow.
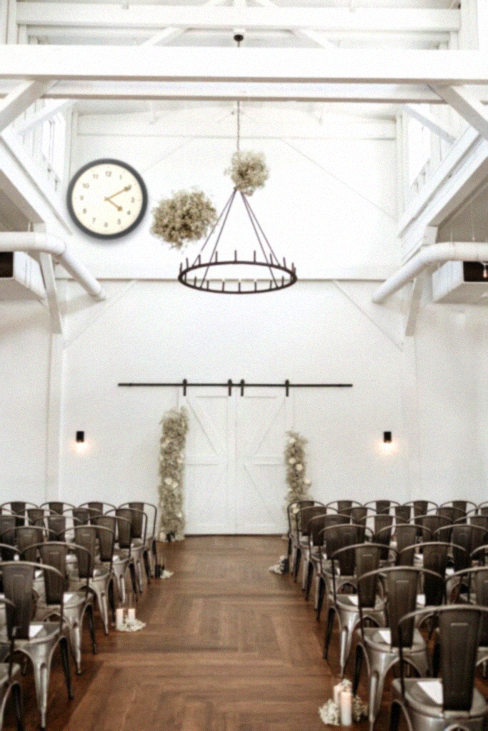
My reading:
4h10
